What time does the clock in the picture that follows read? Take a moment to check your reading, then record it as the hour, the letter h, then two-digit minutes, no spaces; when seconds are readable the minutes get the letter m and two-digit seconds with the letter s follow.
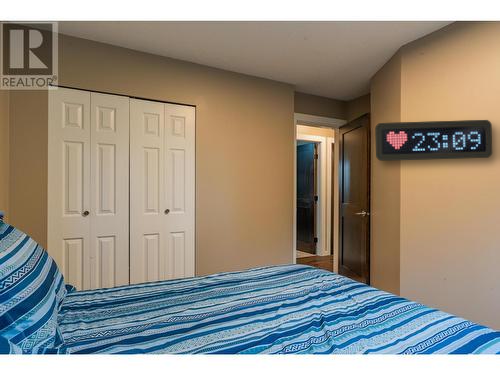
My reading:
23h09
